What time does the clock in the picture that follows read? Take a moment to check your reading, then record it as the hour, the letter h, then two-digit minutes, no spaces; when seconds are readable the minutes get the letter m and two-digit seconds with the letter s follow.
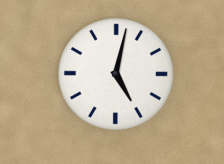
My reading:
5h02
